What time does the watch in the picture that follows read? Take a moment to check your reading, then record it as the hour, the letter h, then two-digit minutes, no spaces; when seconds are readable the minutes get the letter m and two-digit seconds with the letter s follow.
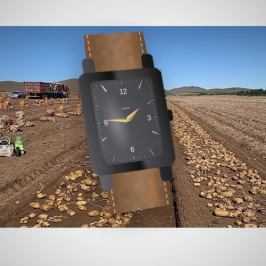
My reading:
1h46
